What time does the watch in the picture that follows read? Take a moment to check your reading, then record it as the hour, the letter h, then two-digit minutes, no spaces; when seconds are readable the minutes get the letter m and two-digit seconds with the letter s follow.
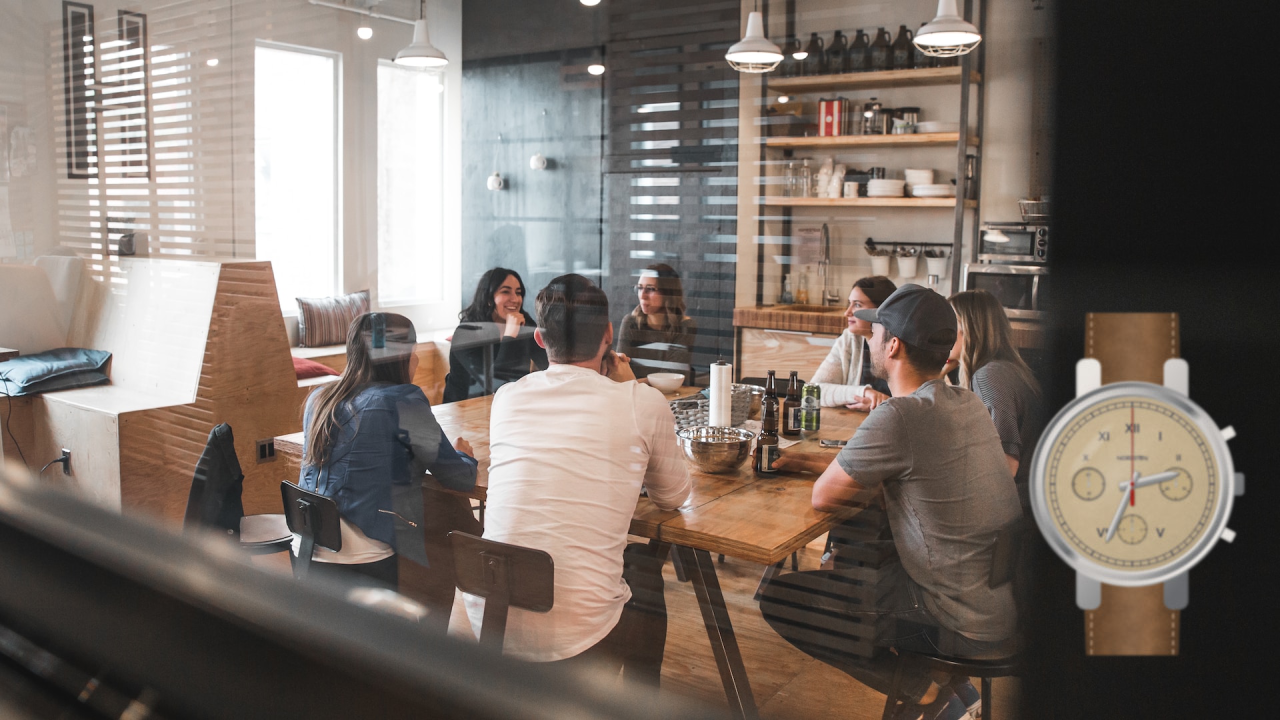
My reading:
2h34
